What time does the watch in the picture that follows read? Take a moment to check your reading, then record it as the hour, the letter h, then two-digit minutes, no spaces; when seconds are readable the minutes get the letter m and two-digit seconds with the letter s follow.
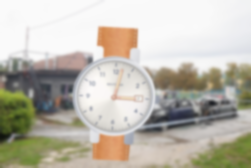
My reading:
3h02
